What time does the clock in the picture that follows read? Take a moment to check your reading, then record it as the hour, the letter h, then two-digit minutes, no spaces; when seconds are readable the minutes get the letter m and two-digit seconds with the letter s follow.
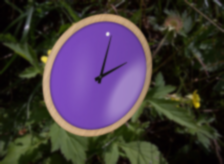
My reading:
2h01
